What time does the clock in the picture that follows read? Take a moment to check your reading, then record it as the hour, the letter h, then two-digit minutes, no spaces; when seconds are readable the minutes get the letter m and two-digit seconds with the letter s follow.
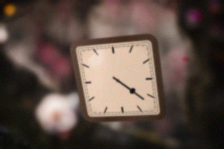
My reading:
4h22
